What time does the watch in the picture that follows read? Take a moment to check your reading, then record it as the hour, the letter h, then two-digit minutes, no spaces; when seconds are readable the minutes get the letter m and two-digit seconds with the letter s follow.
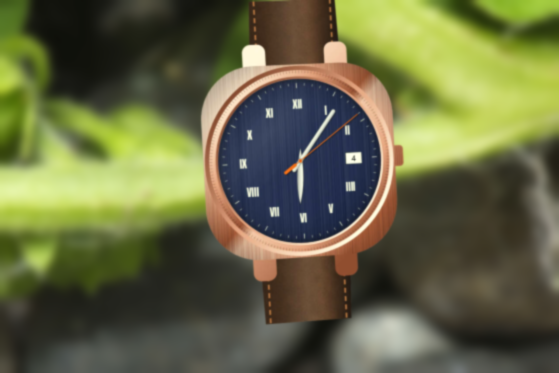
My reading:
6h06m09s
